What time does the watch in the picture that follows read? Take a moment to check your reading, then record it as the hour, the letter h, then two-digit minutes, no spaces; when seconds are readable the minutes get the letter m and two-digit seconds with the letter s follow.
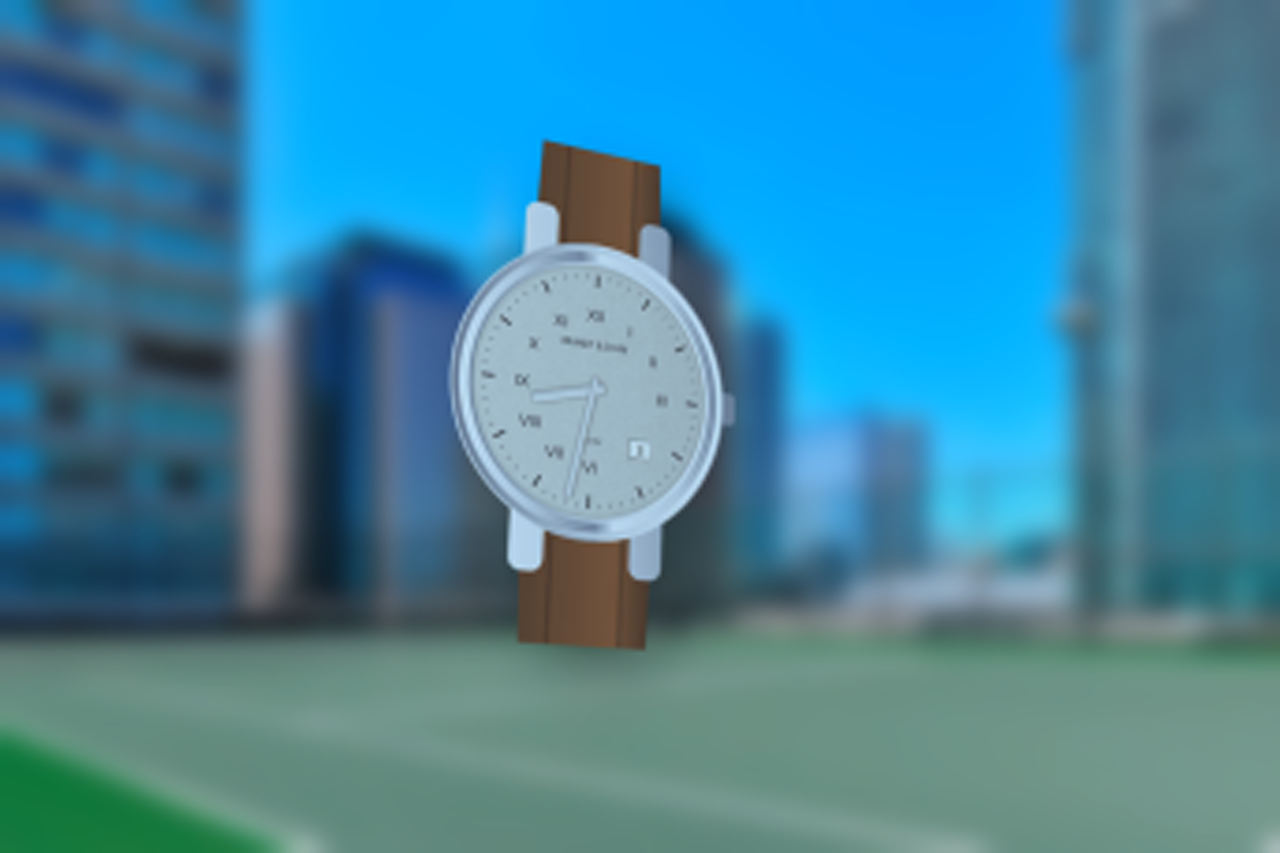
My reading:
8h32
